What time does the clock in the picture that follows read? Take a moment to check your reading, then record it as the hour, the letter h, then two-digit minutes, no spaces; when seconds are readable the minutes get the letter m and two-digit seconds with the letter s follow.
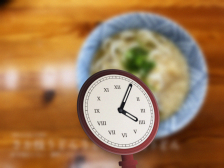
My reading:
4h05
